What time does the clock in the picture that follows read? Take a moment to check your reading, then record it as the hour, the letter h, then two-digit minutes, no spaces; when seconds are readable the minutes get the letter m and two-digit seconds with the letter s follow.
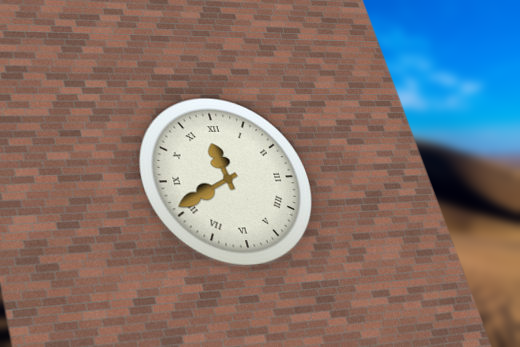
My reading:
11h41
